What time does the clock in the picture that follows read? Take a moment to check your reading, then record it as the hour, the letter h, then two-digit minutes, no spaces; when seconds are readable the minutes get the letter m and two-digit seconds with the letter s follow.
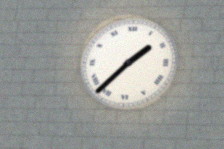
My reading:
1h37
